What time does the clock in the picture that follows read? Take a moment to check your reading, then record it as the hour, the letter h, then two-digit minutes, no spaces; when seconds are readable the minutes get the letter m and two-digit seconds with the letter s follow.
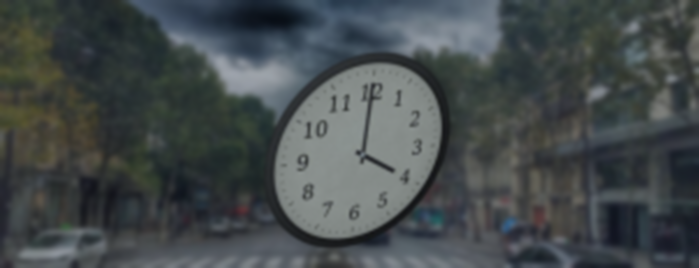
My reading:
4h00
